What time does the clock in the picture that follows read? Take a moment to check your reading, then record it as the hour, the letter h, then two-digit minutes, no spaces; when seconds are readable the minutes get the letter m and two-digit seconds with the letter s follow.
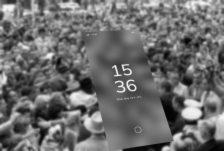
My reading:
15h36
